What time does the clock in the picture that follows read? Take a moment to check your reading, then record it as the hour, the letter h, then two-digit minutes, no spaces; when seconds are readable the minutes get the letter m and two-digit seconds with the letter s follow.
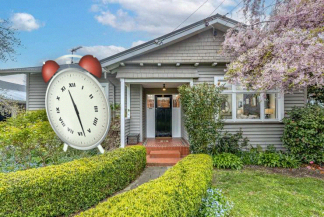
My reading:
11h28
